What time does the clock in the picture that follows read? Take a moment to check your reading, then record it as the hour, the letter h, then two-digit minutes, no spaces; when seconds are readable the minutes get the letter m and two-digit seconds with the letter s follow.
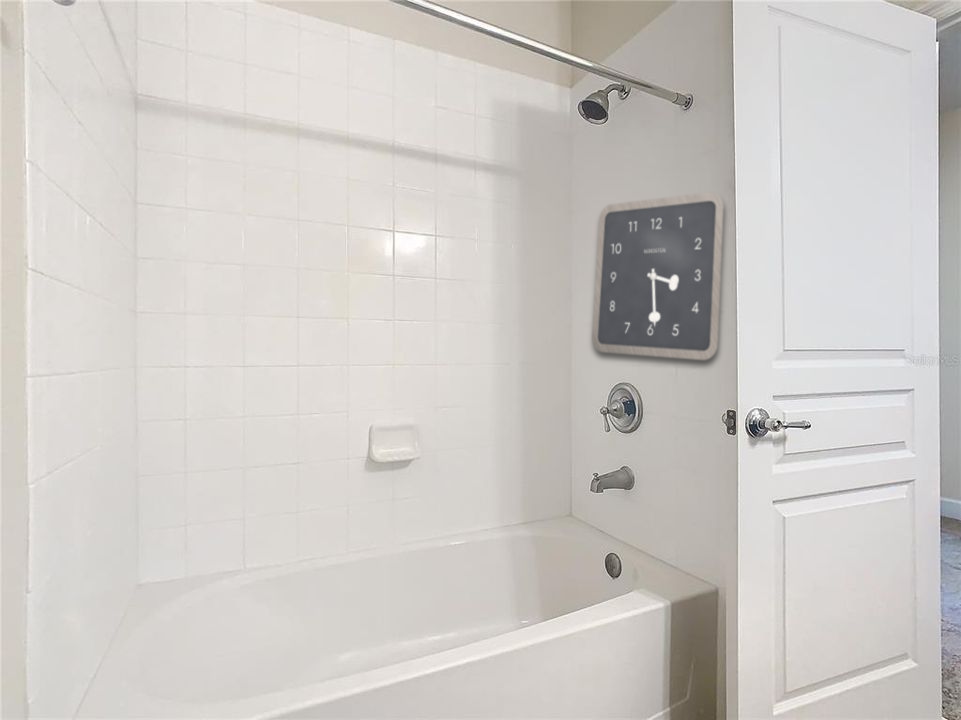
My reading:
3h29
